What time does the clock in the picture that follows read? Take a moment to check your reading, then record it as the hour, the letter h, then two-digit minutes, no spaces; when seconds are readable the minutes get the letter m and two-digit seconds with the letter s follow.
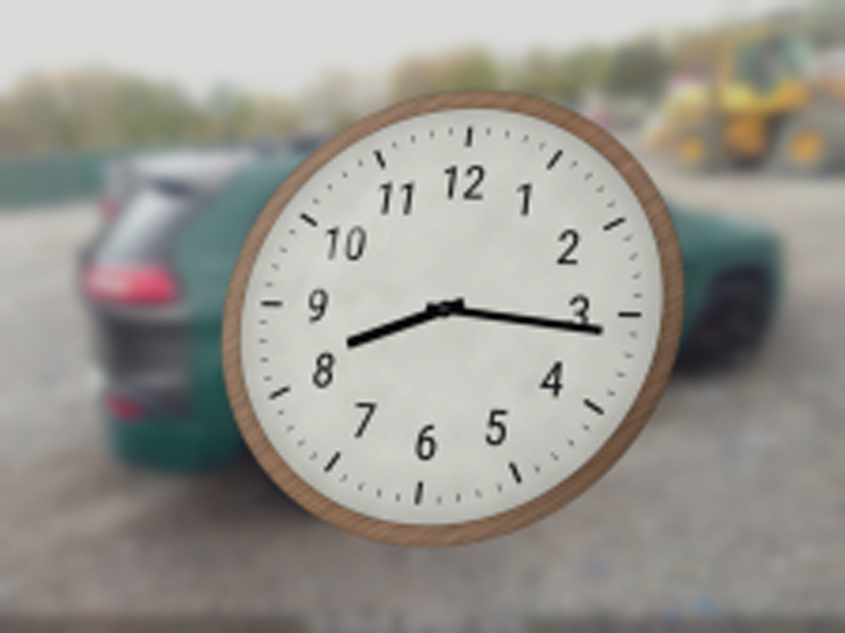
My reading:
8h16
